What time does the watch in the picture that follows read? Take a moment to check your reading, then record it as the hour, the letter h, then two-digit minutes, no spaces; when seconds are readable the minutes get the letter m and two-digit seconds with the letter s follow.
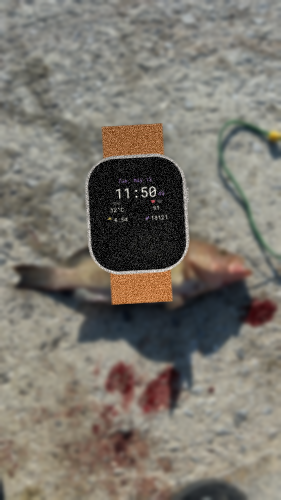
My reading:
11h50
